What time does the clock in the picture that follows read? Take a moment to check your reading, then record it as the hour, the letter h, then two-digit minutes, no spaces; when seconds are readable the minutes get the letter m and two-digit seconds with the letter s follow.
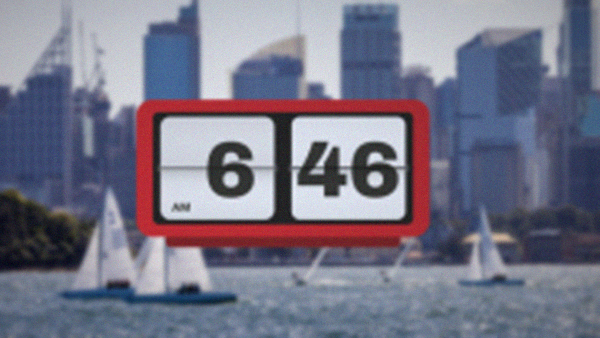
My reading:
6h46
